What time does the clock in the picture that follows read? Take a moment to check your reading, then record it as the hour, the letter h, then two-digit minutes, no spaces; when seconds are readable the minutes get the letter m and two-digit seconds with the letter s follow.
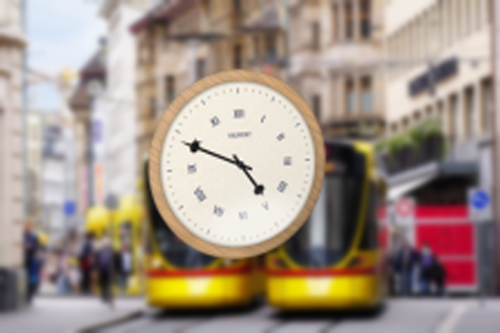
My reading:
4h49
